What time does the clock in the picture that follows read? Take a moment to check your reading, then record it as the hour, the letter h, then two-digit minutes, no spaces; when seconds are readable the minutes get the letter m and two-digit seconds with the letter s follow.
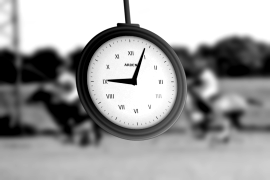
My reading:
9h04
